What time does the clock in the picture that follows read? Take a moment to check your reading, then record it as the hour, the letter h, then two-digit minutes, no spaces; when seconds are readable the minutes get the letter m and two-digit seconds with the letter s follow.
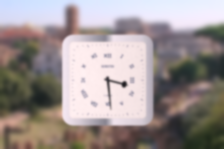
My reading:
3h29
